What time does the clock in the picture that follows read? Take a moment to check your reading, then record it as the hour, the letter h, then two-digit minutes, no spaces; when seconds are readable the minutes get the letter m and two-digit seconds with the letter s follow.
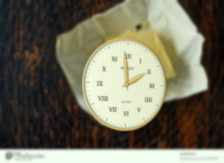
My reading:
1h59
